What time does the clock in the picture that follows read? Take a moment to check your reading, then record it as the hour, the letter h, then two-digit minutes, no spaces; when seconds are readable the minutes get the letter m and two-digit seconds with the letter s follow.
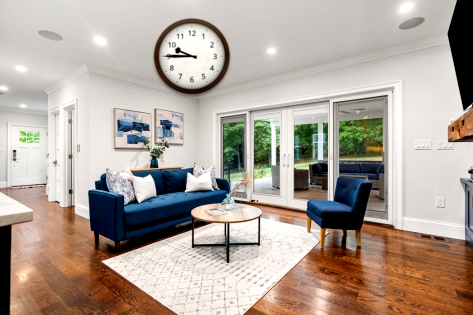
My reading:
9h45
